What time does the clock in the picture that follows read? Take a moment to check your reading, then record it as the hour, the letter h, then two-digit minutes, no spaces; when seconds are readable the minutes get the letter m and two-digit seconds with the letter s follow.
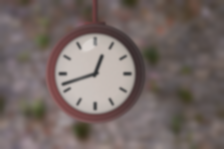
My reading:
12h42
